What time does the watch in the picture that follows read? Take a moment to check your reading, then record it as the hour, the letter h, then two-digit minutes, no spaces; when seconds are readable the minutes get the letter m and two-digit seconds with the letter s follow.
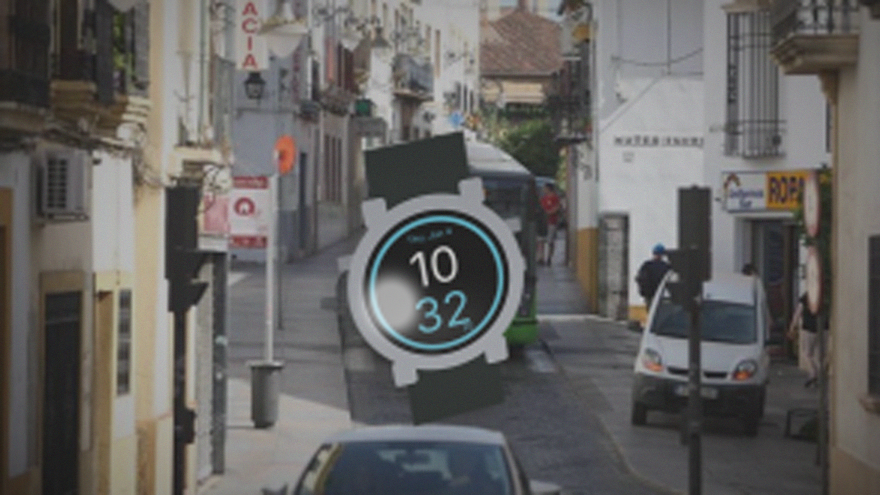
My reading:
10h32
